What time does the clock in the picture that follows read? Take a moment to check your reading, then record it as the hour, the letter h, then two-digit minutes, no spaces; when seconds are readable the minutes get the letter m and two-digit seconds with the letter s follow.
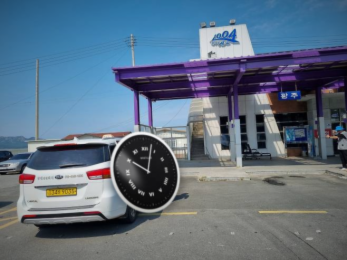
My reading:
10h03
